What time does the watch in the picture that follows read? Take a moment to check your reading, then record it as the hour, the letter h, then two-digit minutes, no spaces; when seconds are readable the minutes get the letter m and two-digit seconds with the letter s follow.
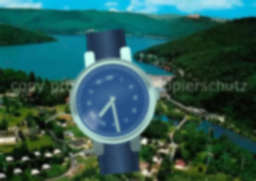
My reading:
7h29
